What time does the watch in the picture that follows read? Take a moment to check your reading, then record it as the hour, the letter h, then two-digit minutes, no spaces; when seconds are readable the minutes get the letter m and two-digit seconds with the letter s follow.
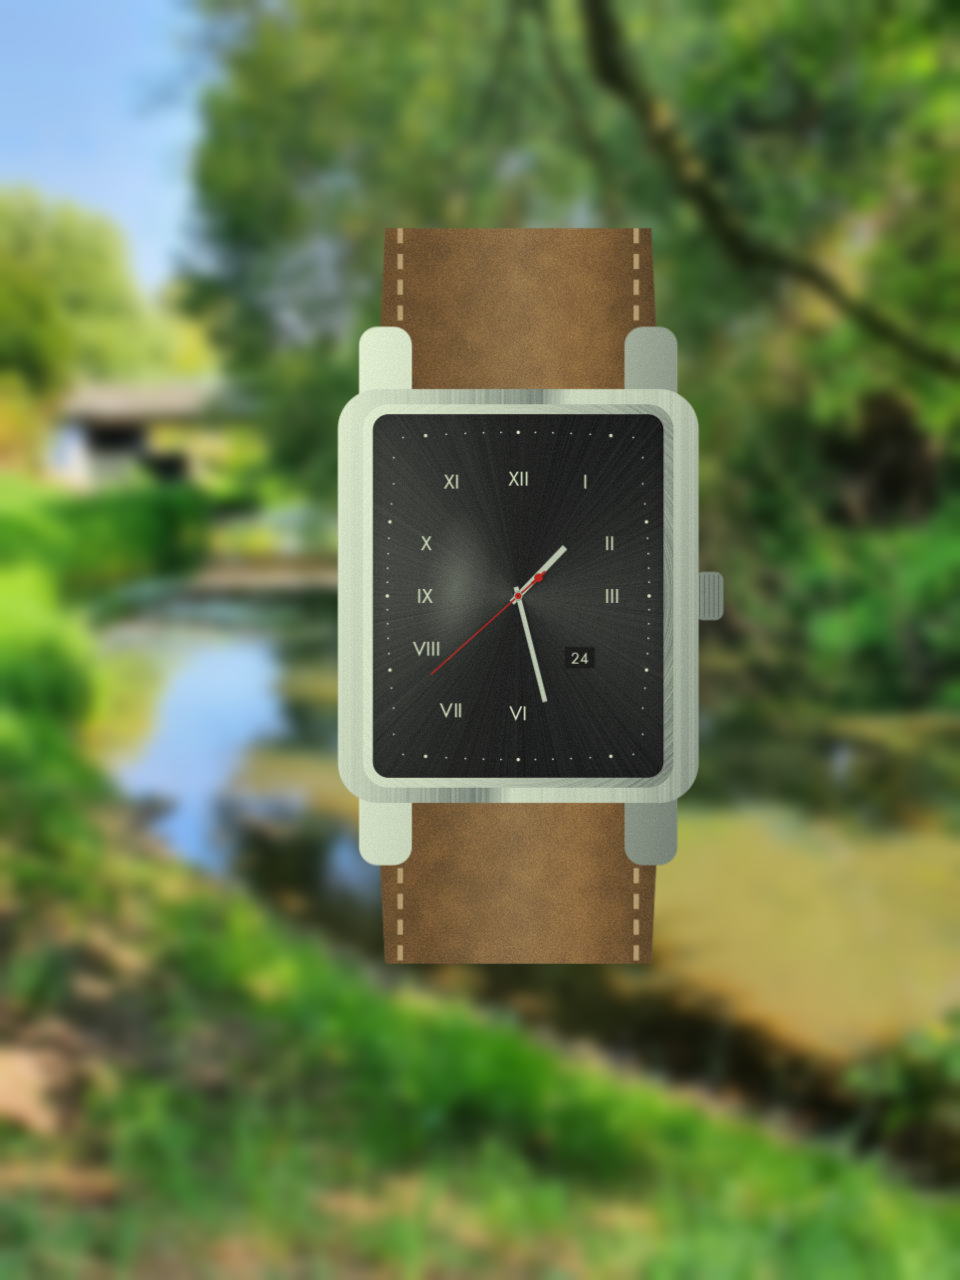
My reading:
1h27m38s
